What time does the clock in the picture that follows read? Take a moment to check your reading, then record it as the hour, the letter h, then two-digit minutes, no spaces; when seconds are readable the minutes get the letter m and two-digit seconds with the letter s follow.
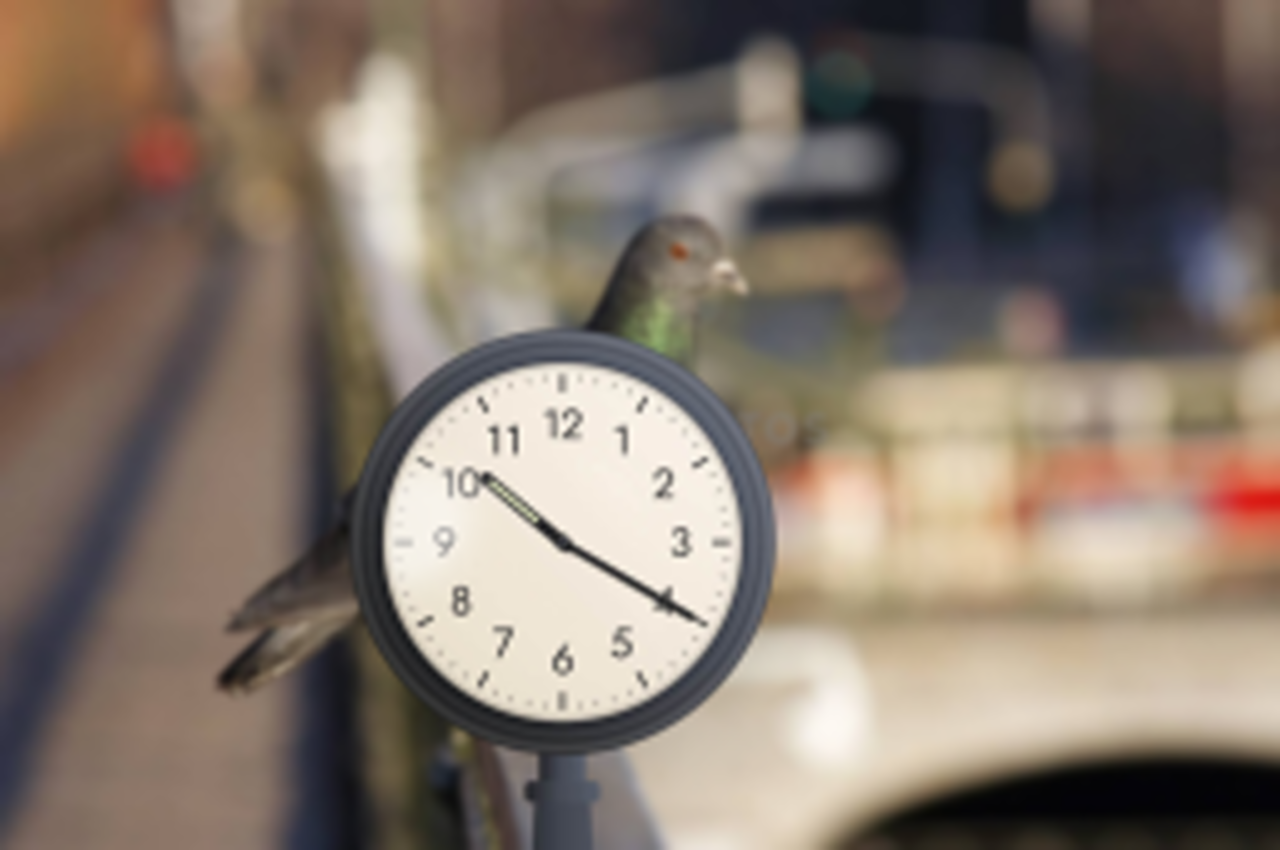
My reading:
10h20
